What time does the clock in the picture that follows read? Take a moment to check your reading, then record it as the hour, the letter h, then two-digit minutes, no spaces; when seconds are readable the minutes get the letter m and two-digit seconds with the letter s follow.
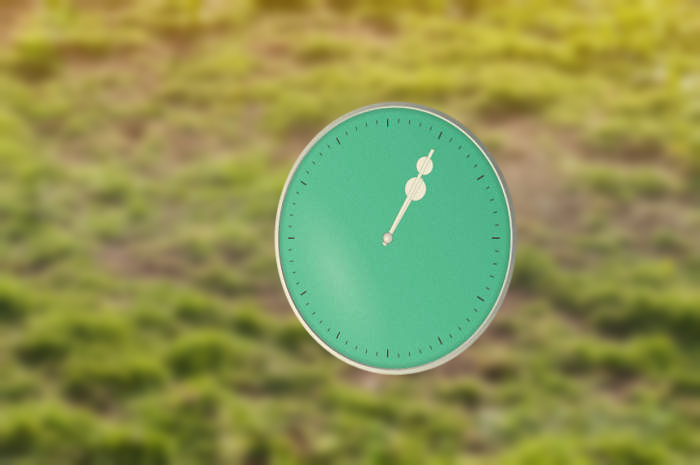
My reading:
1h05
